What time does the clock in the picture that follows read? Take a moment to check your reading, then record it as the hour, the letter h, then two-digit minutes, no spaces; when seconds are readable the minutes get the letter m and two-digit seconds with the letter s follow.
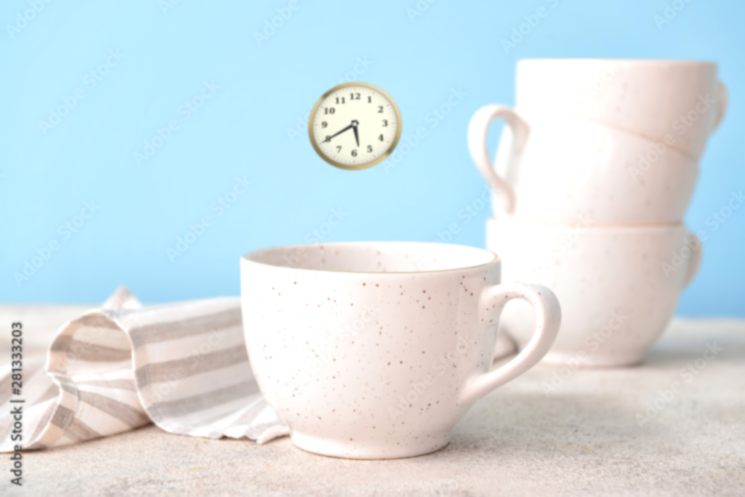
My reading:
5h40
